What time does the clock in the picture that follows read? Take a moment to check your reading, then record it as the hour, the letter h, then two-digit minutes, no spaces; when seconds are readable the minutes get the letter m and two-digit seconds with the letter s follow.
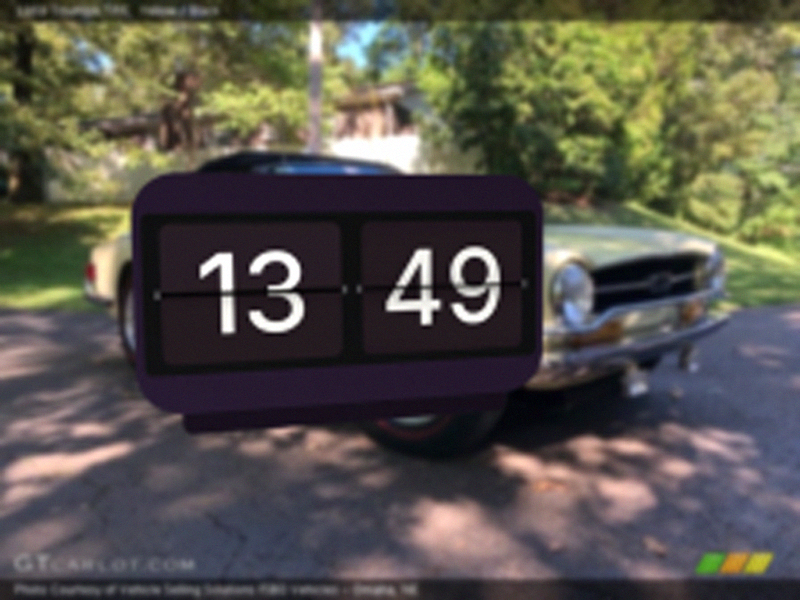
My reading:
13h49
